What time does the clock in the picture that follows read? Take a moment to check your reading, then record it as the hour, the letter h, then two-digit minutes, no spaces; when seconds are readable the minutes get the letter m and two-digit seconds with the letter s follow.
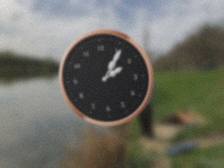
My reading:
2h06
